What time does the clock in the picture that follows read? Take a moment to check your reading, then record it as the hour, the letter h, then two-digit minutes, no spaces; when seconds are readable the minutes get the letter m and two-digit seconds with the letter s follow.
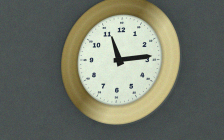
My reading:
11h14
